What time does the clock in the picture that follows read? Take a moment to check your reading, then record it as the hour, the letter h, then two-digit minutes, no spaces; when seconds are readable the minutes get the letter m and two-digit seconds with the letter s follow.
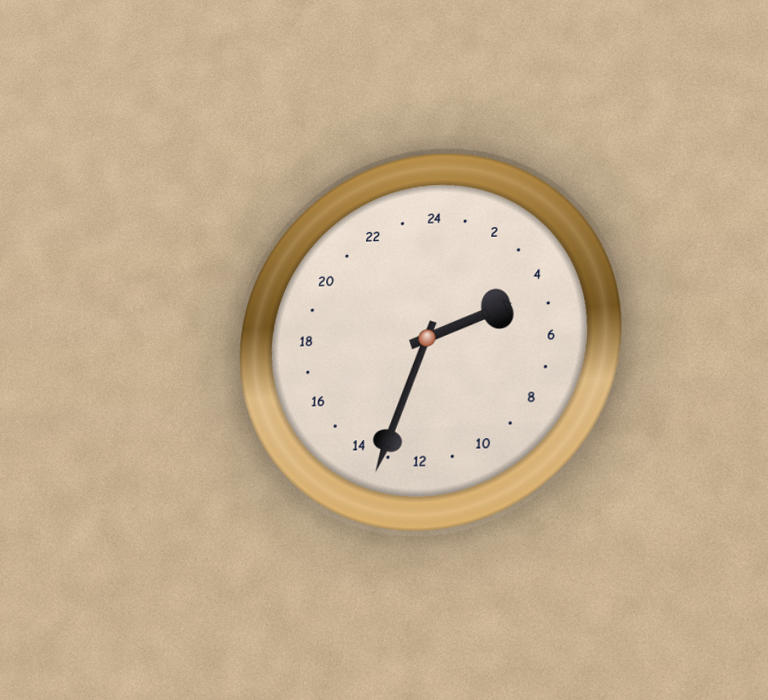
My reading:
4h33
